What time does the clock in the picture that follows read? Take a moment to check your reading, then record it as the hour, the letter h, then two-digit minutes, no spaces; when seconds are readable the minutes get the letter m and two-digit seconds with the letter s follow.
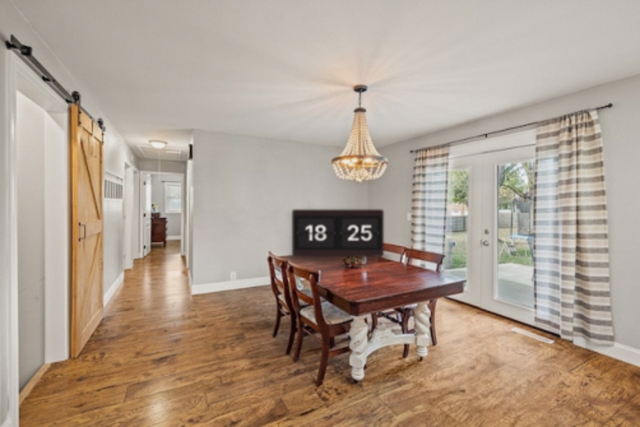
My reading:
18h25
